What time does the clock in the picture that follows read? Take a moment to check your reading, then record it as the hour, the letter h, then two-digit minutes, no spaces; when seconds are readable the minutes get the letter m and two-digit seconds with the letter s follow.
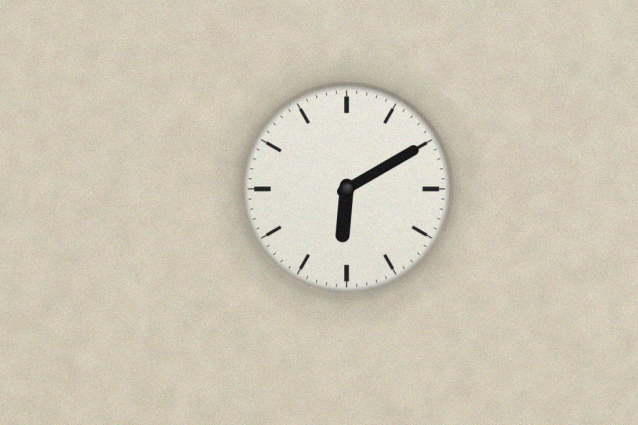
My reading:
6h10
